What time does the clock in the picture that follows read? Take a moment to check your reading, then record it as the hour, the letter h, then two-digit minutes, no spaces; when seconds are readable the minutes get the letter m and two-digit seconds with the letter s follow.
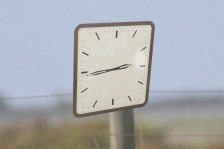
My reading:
2h44
